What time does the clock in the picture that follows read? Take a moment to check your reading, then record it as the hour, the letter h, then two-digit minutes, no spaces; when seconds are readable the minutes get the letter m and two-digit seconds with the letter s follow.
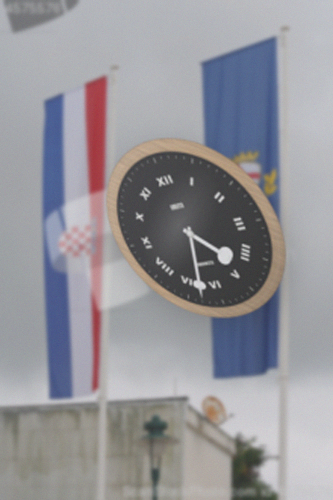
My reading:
4h33
